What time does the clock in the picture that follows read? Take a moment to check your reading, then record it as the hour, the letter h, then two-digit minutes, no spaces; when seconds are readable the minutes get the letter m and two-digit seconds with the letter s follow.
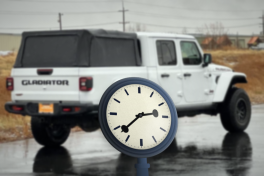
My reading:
2h38
